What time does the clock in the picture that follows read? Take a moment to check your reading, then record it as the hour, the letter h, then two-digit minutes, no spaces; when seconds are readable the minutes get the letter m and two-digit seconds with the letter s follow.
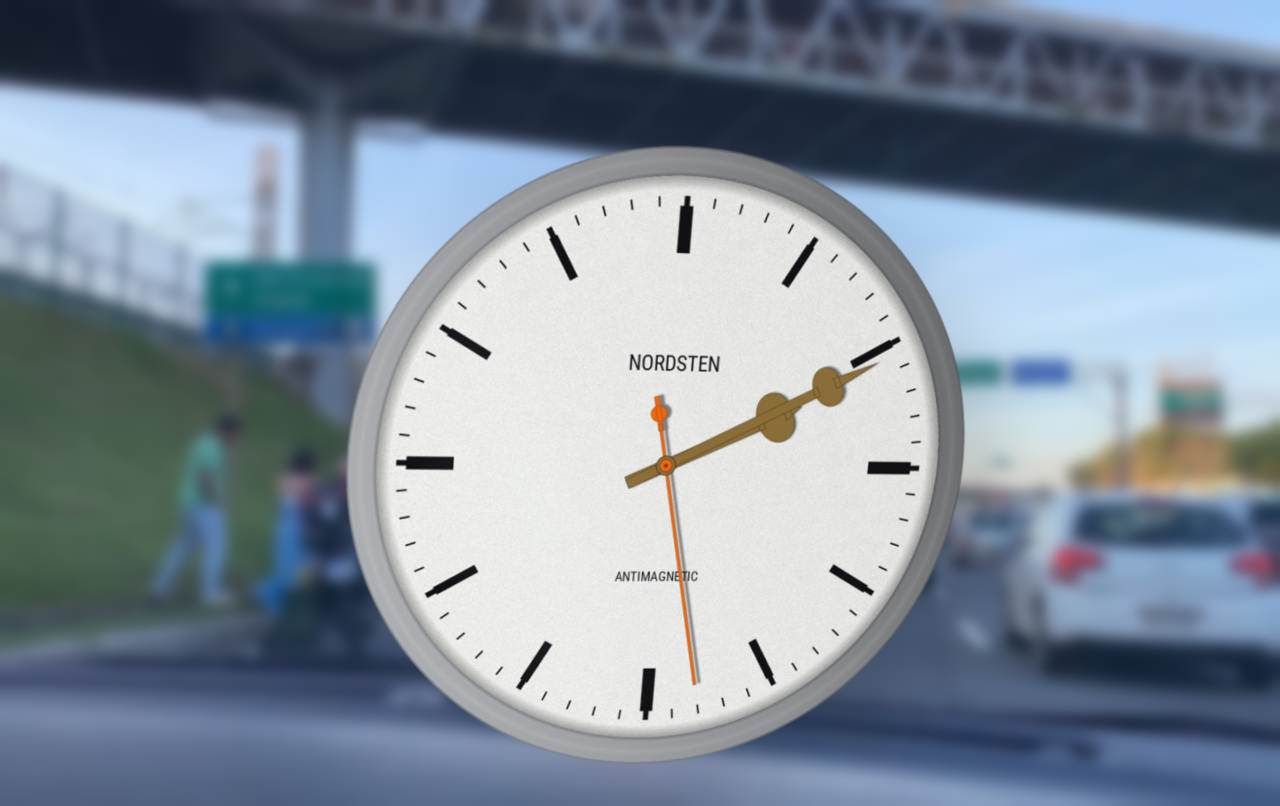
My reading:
2h10m28s
